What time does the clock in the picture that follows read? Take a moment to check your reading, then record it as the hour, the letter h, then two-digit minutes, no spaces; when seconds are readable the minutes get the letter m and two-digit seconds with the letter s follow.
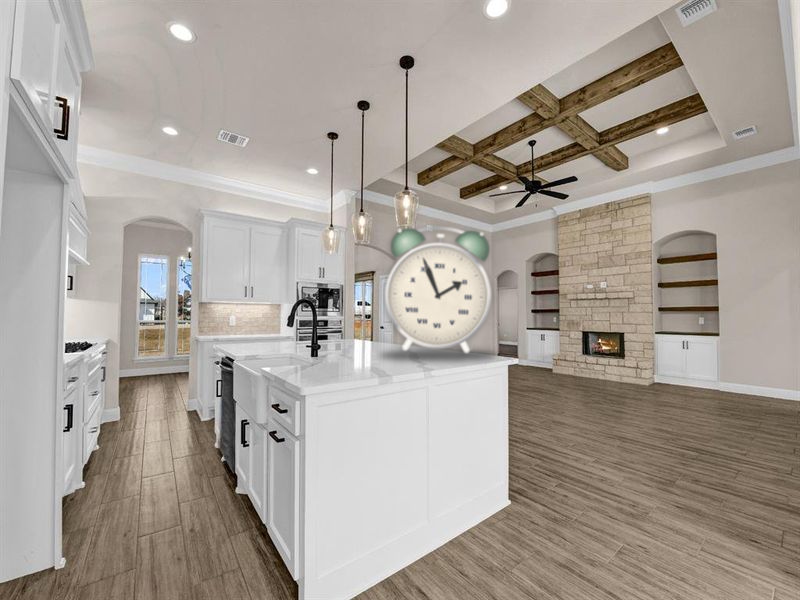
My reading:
1h56
